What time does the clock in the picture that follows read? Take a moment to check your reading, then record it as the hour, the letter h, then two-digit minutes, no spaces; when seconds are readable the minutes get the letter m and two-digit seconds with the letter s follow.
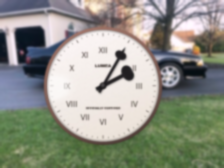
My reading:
2h05
